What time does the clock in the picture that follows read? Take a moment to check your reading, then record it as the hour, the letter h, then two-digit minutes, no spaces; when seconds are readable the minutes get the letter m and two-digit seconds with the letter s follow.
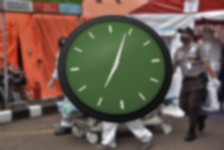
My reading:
7h04
